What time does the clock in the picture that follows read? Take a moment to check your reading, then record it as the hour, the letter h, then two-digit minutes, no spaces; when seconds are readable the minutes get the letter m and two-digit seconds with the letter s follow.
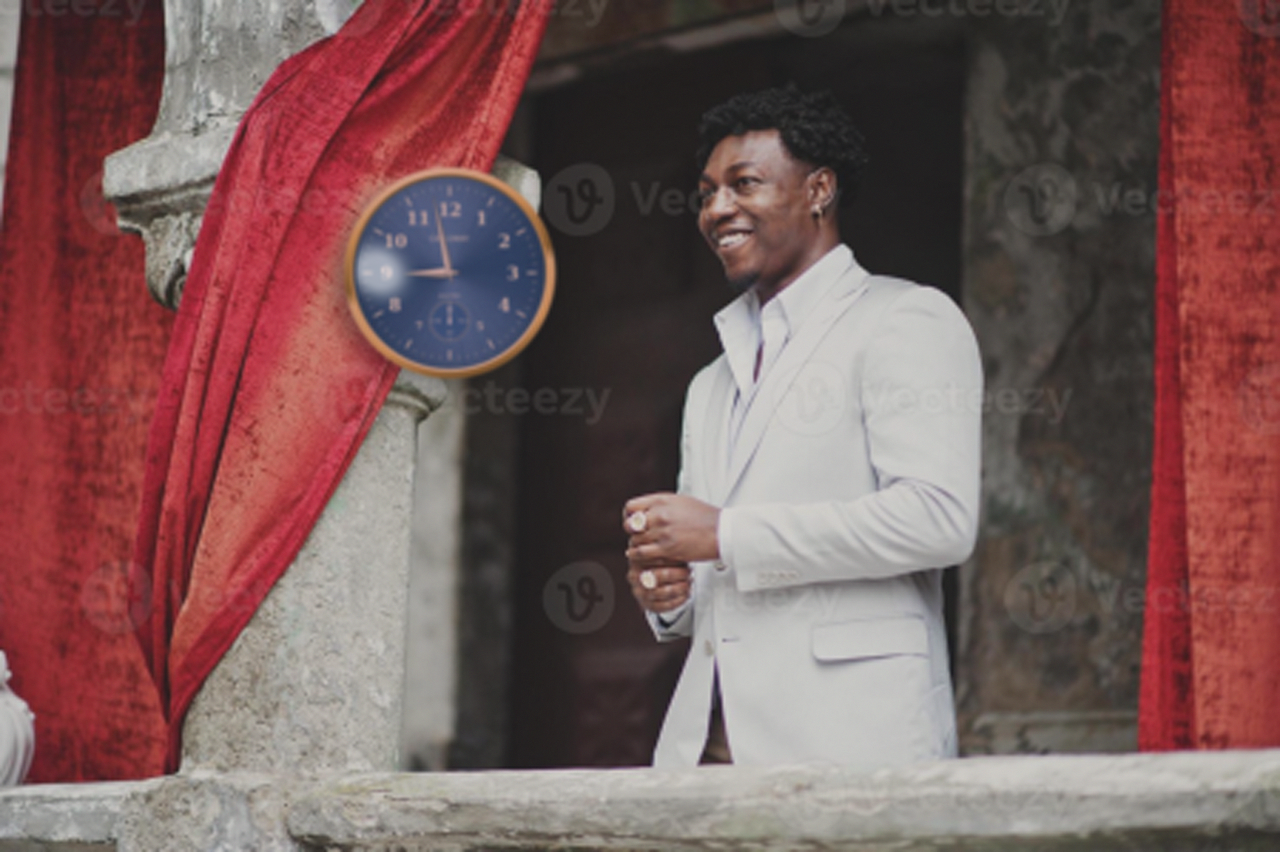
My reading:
8h58
